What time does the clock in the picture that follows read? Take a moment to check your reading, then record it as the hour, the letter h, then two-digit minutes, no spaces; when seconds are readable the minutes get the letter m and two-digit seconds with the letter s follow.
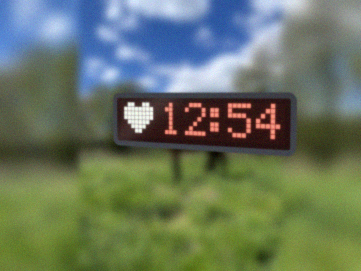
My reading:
12h54
